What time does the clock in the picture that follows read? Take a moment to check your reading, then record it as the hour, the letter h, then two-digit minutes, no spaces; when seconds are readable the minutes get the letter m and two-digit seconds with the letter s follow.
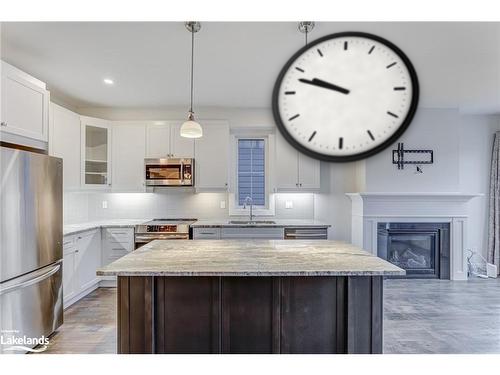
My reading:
9h48
